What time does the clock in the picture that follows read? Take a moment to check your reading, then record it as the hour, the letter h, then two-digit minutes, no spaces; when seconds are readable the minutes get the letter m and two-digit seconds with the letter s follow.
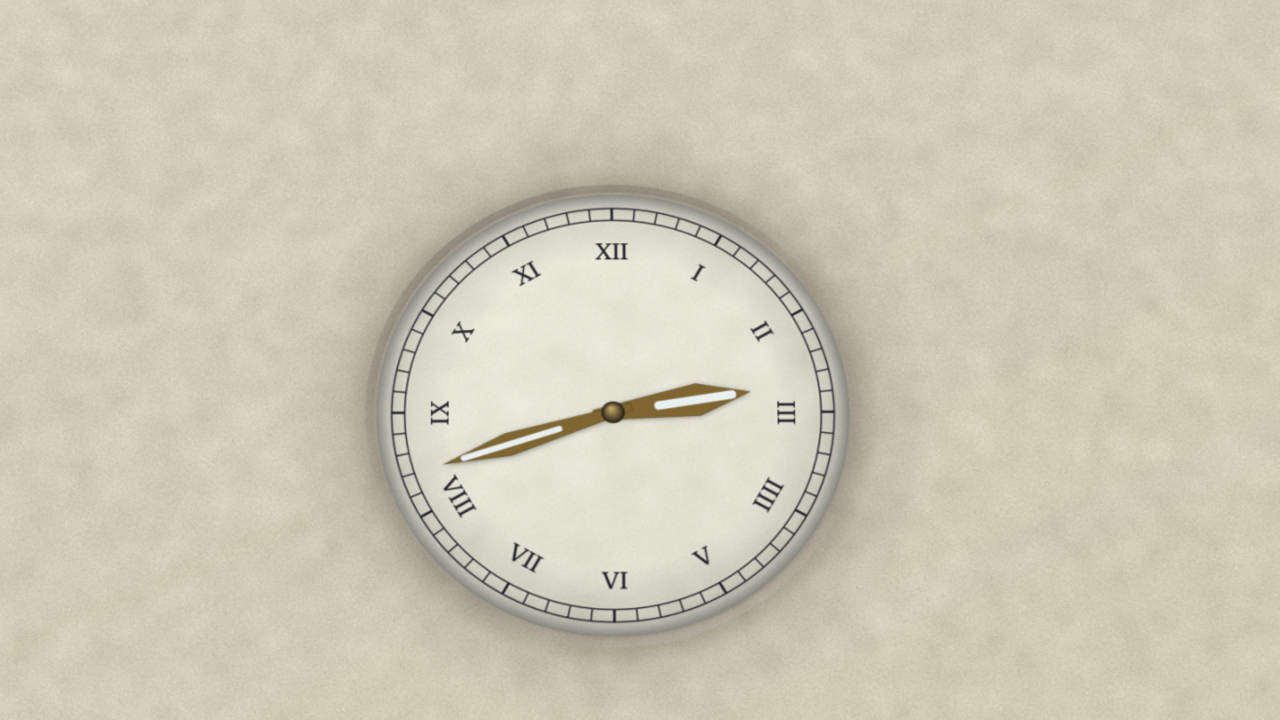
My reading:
2h42
